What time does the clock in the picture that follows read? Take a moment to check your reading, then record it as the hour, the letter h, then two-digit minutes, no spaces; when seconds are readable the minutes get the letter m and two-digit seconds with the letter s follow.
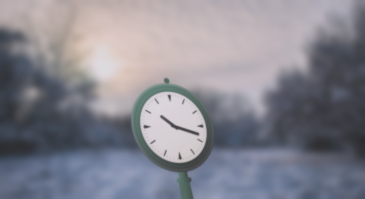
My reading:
10h18
